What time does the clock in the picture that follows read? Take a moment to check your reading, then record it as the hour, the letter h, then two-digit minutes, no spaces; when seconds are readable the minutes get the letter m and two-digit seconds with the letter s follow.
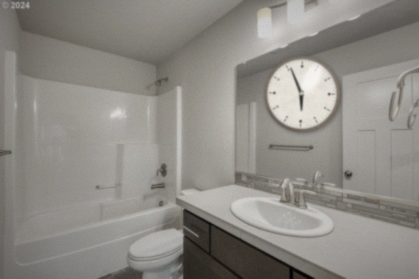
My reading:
5h56
